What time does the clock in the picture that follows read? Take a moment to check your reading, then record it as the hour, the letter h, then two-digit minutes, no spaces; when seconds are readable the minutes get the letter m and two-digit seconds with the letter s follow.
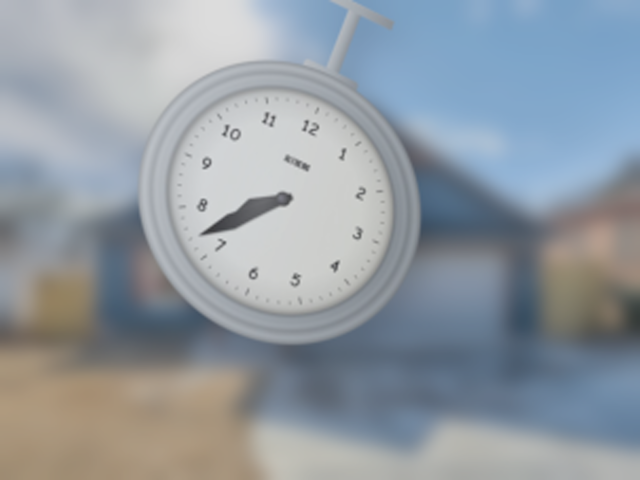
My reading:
7h37
